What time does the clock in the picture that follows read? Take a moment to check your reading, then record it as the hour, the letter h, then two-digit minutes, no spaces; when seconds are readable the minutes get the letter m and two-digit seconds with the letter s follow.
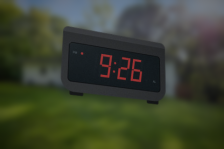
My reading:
9h26
